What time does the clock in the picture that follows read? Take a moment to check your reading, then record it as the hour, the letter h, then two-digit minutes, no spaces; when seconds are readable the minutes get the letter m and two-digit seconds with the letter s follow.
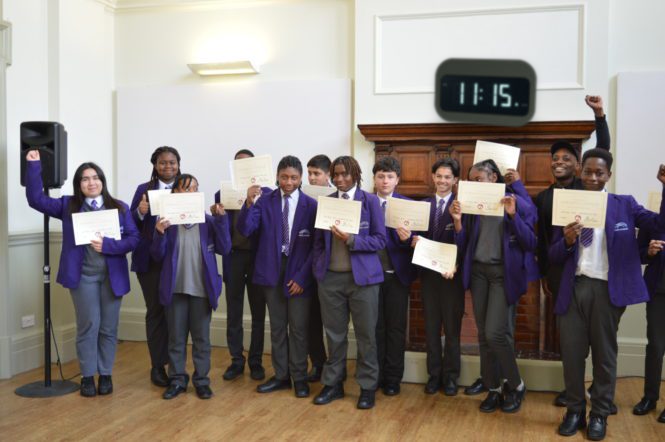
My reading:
11h15
